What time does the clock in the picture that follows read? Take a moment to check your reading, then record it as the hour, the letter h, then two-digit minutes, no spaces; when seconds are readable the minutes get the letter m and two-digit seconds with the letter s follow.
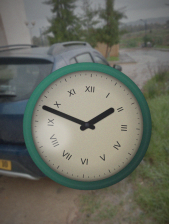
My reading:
1h48
